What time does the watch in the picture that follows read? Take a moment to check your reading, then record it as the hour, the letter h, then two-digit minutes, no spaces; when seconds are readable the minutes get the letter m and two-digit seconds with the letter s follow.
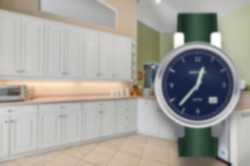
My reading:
12h37
